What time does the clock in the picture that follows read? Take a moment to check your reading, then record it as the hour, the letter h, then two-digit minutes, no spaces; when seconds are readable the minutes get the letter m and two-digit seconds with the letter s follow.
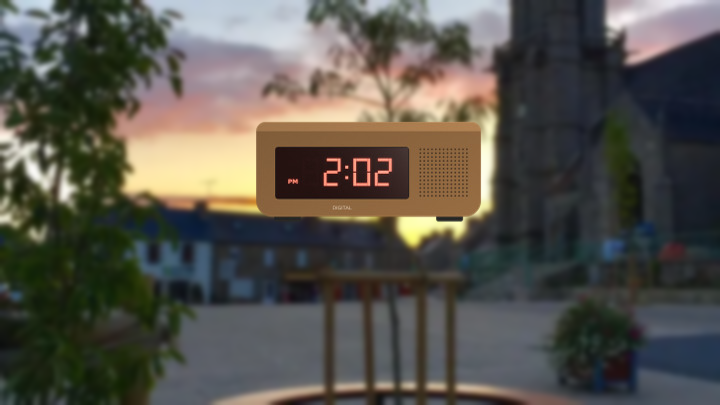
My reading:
2h02
